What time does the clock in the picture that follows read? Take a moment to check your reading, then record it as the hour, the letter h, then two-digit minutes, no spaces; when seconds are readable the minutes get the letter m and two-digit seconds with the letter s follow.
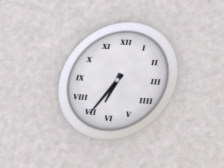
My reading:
6h35
